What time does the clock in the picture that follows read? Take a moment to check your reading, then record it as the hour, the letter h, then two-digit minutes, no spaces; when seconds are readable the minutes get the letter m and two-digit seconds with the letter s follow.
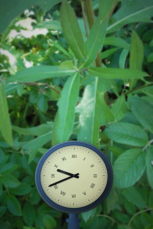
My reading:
9h41
